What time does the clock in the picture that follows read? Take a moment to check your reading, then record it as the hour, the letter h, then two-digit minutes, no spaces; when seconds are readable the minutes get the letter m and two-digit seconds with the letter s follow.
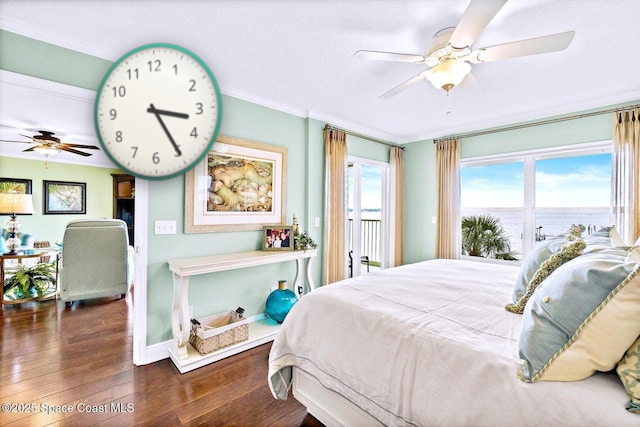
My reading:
3h25
